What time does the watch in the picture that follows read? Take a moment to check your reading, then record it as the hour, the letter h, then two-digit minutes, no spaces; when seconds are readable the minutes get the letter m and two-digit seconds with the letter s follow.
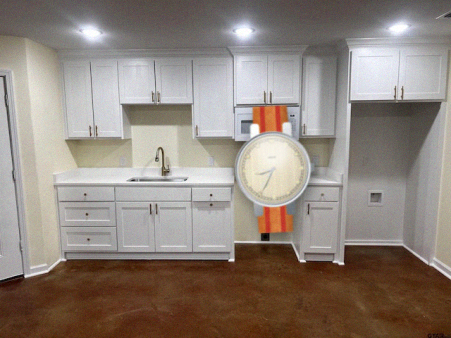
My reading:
8h35
